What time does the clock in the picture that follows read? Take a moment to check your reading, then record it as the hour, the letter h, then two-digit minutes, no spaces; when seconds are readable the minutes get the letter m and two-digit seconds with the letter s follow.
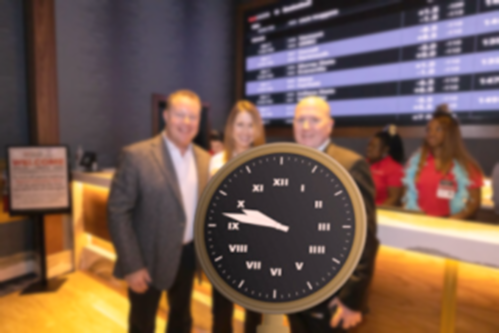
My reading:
9h47
